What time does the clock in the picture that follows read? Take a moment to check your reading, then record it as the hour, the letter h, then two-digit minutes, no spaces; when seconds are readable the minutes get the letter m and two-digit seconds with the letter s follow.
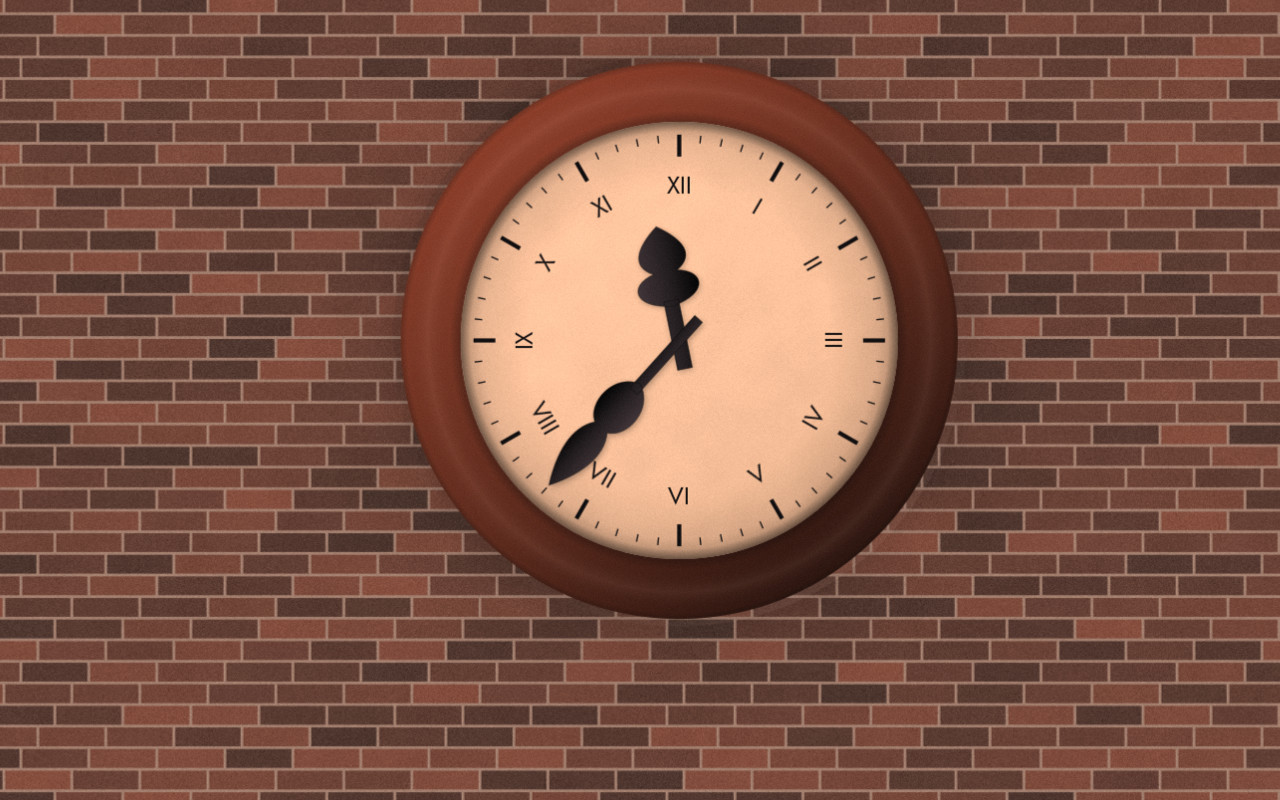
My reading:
11h37
